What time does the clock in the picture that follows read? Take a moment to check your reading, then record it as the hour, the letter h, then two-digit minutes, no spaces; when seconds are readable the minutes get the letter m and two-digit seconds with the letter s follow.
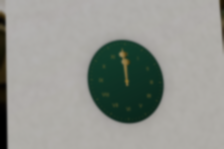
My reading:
11h59
